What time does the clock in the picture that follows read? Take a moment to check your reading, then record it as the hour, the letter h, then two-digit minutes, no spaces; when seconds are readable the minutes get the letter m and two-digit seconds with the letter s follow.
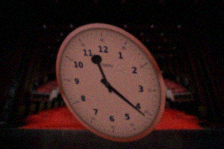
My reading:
11h21
